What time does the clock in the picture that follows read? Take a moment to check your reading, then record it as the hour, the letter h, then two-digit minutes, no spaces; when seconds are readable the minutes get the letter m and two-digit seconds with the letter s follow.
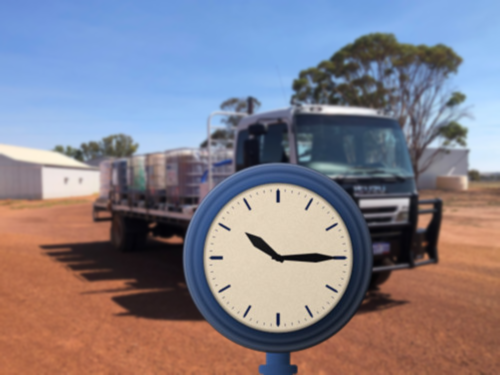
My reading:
10h15
